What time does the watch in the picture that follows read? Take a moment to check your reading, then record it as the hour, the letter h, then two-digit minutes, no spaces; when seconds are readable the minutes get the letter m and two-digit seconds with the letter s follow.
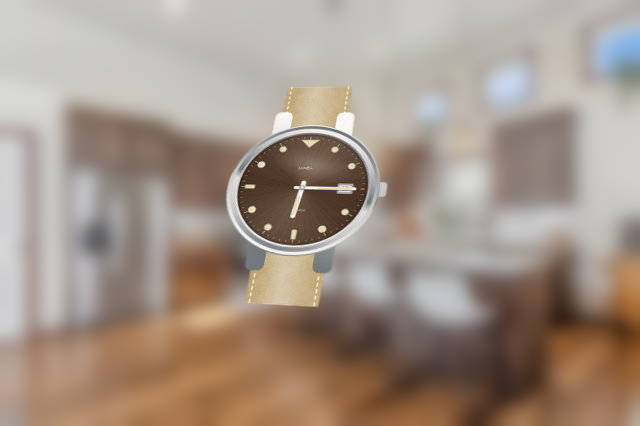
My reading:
6h15
